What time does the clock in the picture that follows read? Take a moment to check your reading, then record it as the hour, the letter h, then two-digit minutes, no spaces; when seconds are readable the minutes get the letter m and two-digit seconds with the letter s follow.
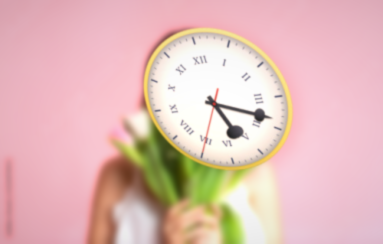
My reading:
5h18m35s
